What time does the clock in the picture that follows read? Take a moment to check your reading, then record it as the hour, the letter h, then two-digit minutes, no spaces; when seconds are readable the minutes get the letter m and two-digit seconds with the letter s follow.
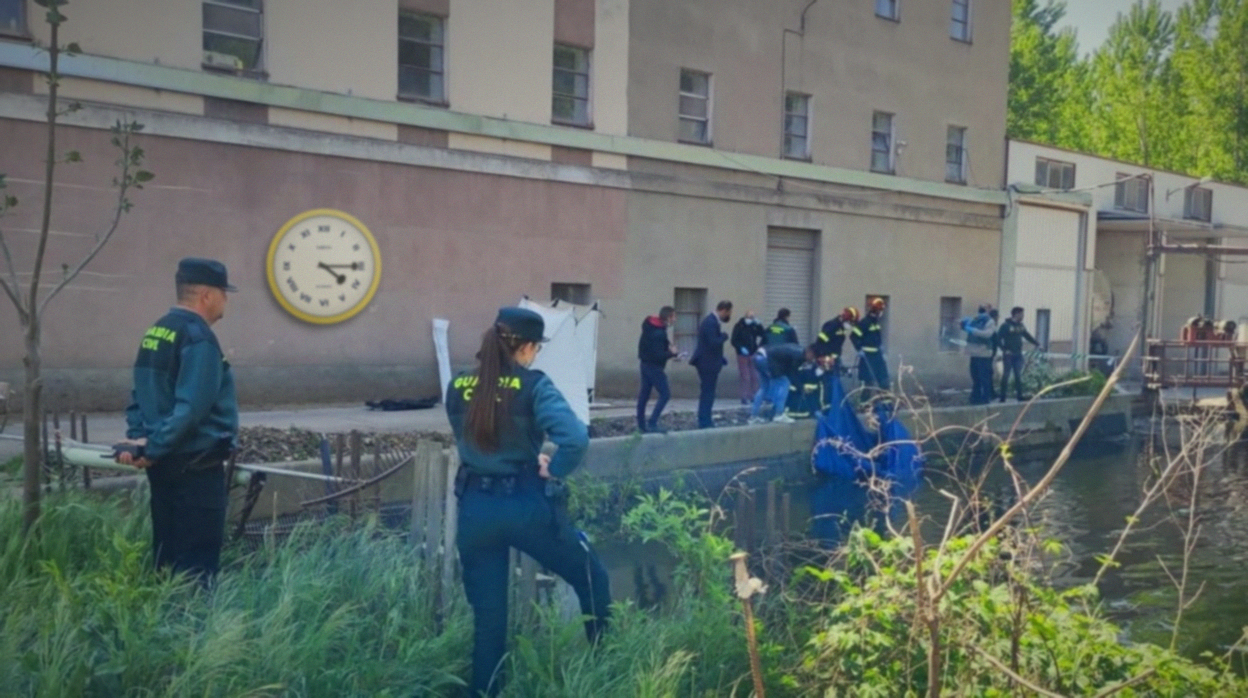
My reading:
4h15
